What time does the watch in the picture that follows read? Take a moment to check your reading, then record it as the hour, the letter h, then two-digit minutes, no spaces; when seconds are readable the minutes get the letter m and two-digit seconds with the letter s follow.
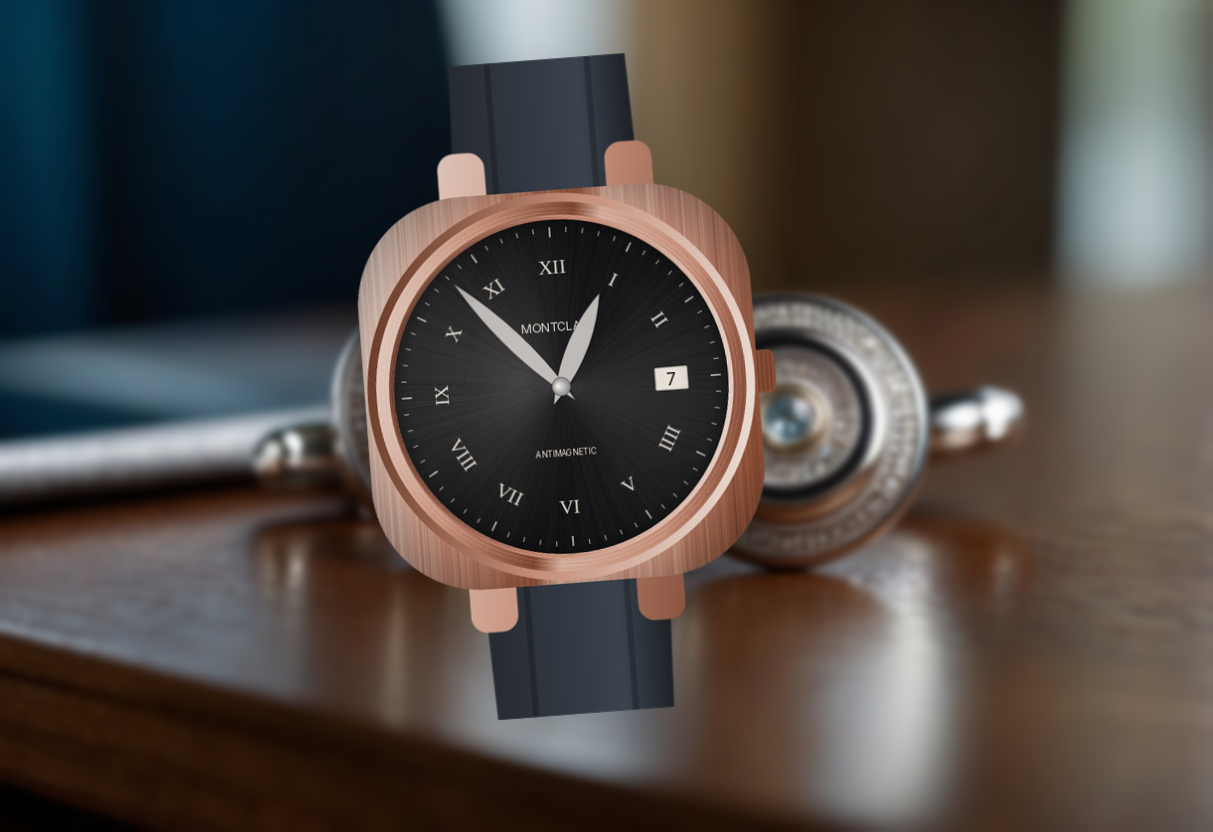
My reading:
12h53
